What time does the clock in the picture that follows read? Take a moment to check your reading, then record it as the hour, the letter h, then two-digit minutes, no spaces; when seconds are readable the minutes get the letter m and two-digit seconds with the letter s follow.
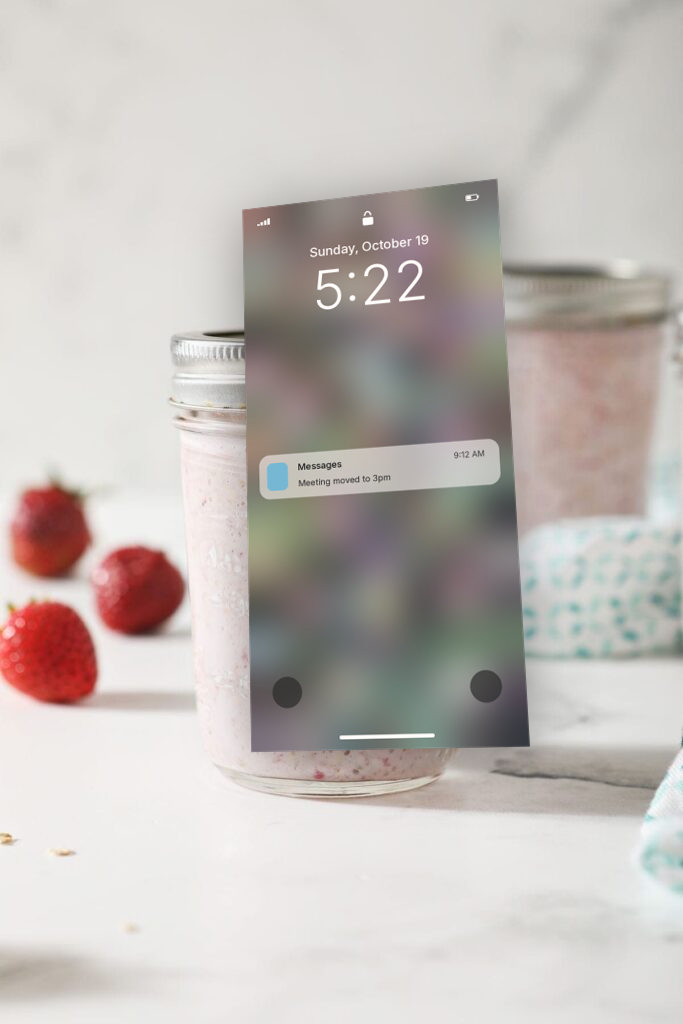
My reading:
5h22
